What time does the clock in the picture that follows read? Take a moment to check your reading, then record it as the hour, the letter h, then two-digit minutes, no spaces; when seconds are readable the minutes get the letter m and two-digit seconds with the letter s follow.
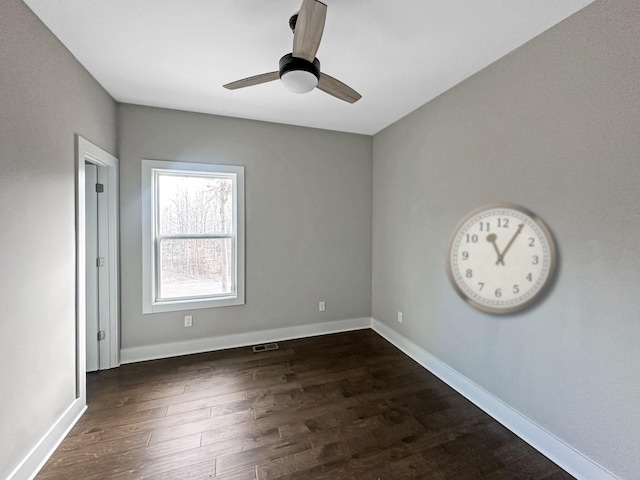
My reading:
11h05
